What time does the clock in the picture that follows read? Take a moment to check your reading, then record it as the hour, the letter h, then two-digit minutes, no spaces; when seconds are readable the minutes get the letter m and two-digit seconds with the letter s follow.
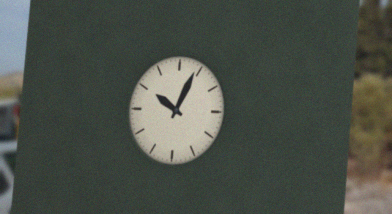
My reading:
10h04
